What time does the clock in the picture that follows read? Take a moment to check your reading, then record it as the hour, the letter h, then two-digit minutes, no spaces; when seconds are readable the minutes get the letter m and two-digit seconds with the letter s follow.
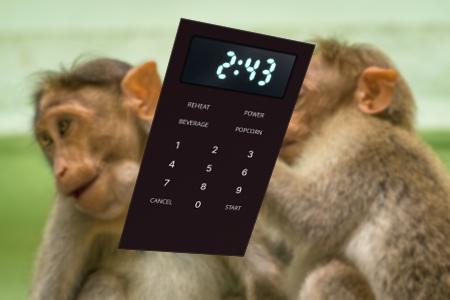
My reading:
2h43
